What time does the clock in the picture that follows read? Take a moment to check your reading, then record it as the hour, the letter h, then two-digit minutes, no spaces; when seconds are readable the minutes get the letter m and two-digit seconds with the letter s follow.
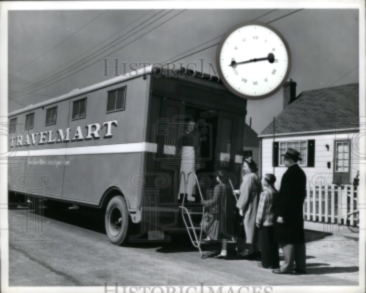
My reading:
2h43
